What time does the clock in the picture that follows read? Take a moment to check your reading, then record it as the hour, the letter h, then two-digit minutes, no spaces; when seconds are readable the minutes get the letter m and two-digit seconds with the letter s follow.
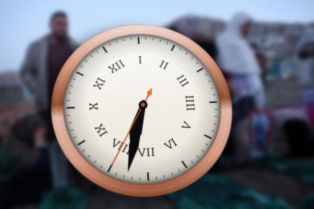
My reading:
7h37m40s
